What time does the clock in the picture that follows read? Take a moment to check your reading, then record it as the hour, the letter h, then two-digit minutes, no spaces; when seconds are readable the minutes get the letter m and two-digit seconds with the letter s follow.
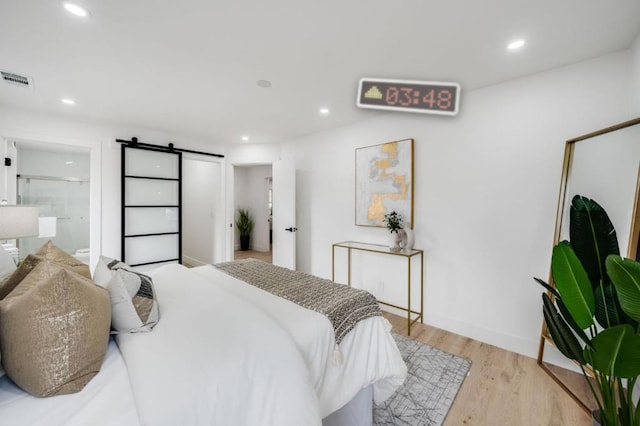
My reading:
3h48
